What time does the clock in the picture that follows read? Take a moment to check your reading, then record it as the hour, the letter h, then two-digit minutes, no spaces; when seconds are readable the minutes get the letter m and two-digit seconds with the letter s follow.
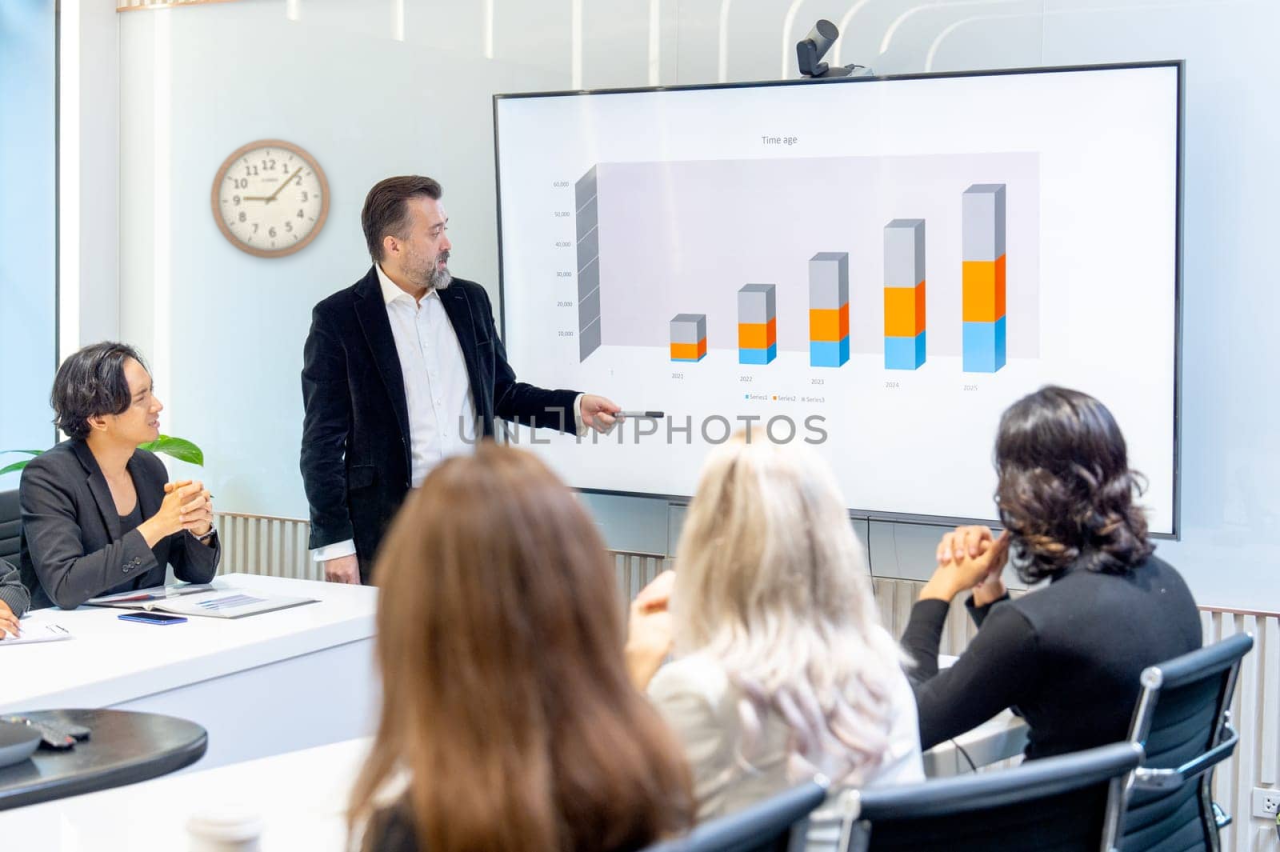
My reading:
9h08
